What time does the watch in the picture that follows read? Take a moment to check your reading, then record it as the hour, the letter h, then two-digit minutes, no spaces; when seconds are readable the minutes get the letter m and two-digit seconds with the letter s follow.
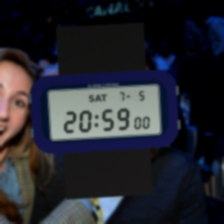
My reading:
20h59m00s
